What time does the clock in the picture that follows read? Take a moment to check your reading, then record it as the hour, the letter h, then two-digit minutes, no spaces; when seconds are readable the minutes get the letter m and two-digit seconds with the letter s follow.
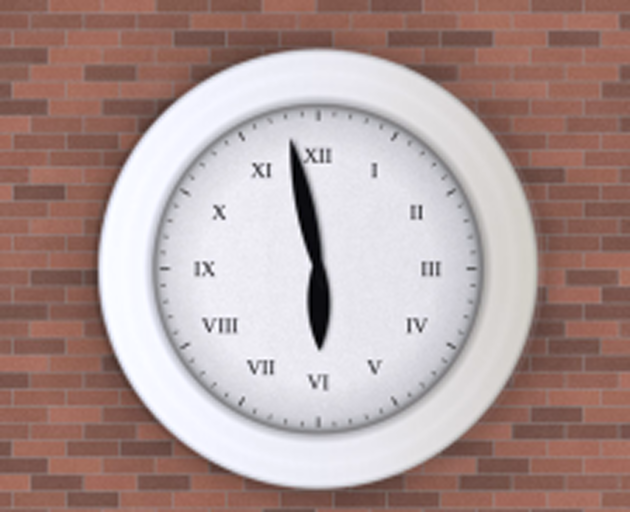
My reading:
5h58
